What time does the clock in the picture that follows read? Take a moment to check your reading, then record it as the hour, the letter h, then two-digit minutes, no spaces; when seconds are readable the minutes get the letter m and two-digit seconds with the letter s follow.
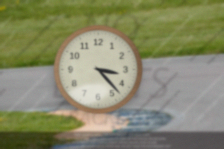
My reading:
3h23
